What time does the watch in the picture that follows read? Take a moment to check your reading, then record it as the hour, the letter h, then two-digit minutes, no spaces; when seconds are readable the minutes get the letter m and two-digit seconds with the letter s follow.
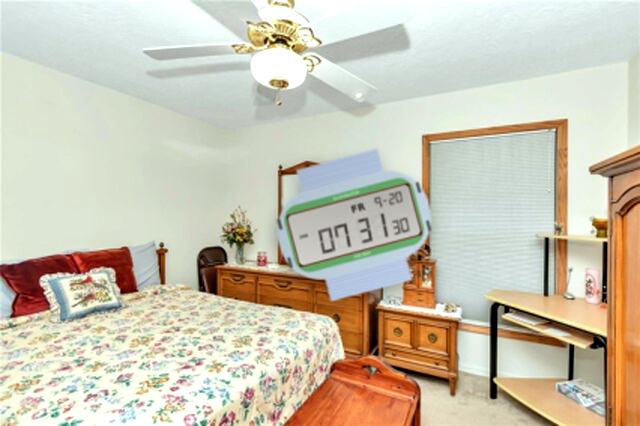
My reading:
7h31m30s
